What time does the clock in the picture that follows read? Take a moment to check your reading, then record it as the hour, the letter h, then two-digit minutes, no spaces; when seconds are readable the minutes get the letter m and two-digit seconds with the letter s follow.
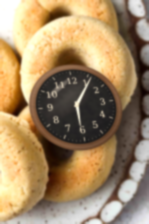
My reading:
6h06
